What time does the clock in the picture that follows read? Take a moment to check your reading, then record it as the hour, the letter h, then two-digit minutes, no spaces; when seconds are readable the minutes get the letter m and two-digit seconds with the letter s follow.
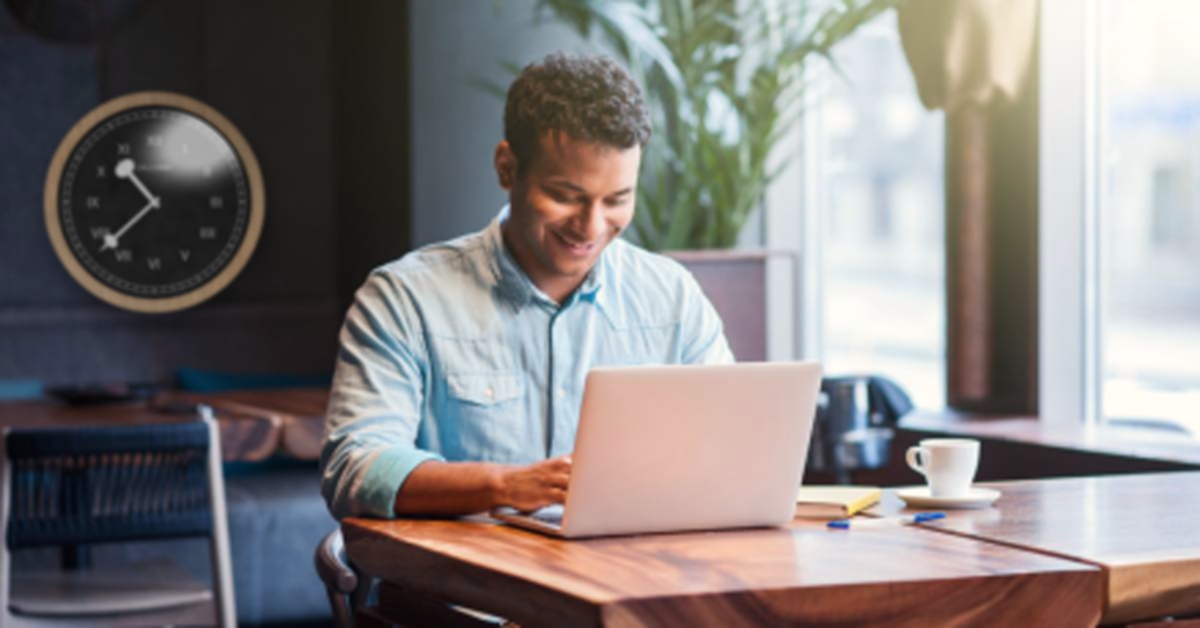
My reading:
10h38
